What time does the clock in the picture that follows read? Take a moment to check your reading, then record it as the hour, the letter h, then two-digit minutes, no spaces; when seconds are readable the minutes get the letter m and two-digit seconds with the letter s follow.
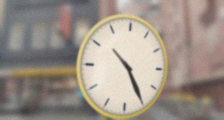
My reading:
10h25
